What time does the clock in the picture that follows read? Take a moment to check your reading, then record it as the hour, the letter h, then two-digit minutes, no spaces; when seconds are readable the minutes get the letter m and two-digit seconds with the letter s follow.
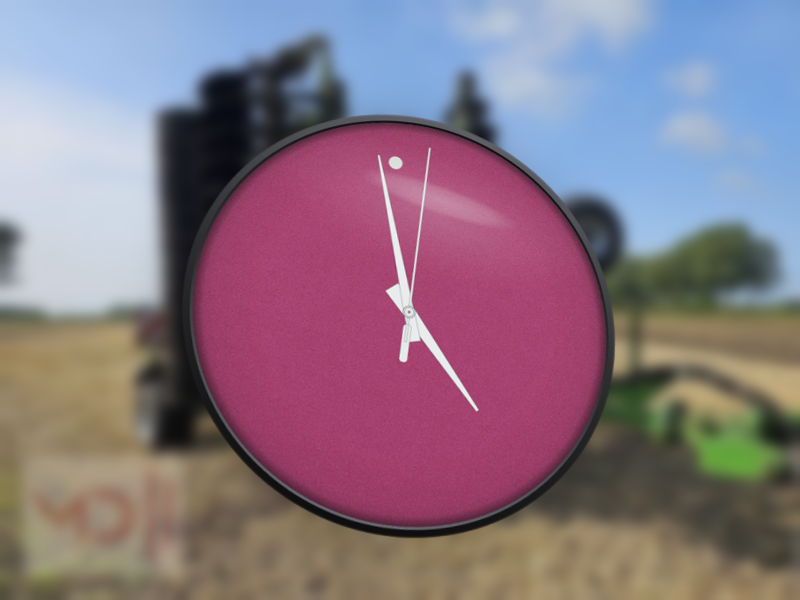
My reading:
4h59m02s
